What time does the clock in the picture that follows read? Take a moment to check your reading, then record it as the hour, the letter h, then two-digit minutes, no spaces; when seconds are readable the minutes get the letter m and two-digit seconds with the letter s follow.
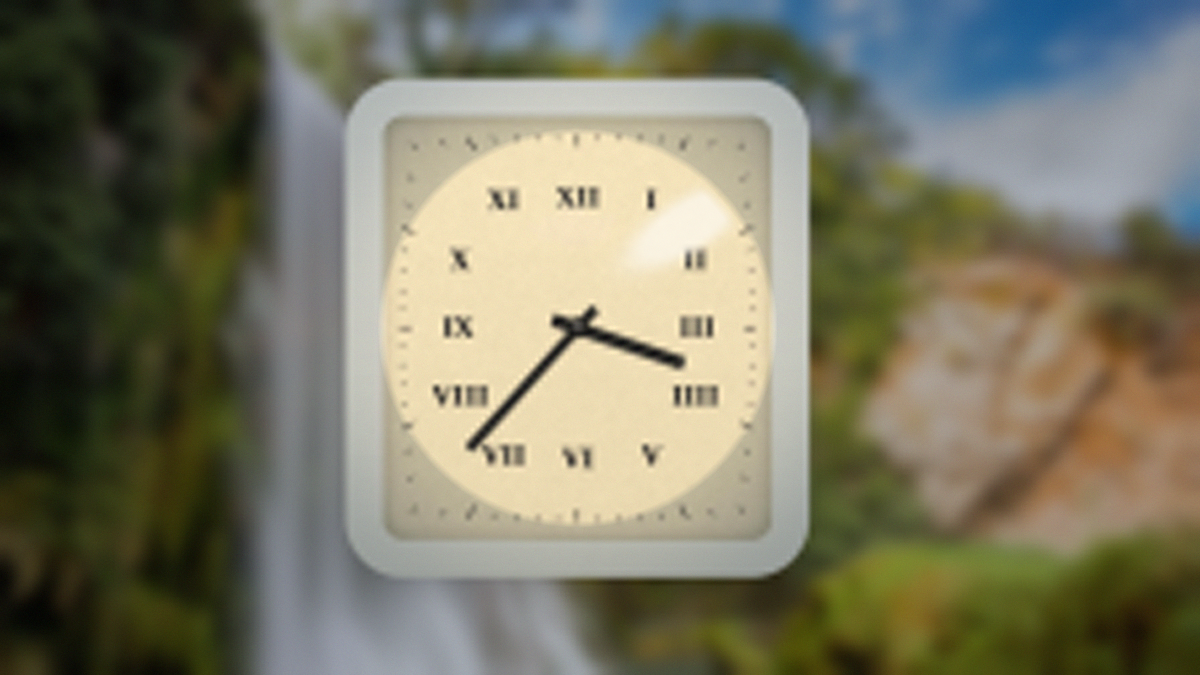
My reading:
3h37
